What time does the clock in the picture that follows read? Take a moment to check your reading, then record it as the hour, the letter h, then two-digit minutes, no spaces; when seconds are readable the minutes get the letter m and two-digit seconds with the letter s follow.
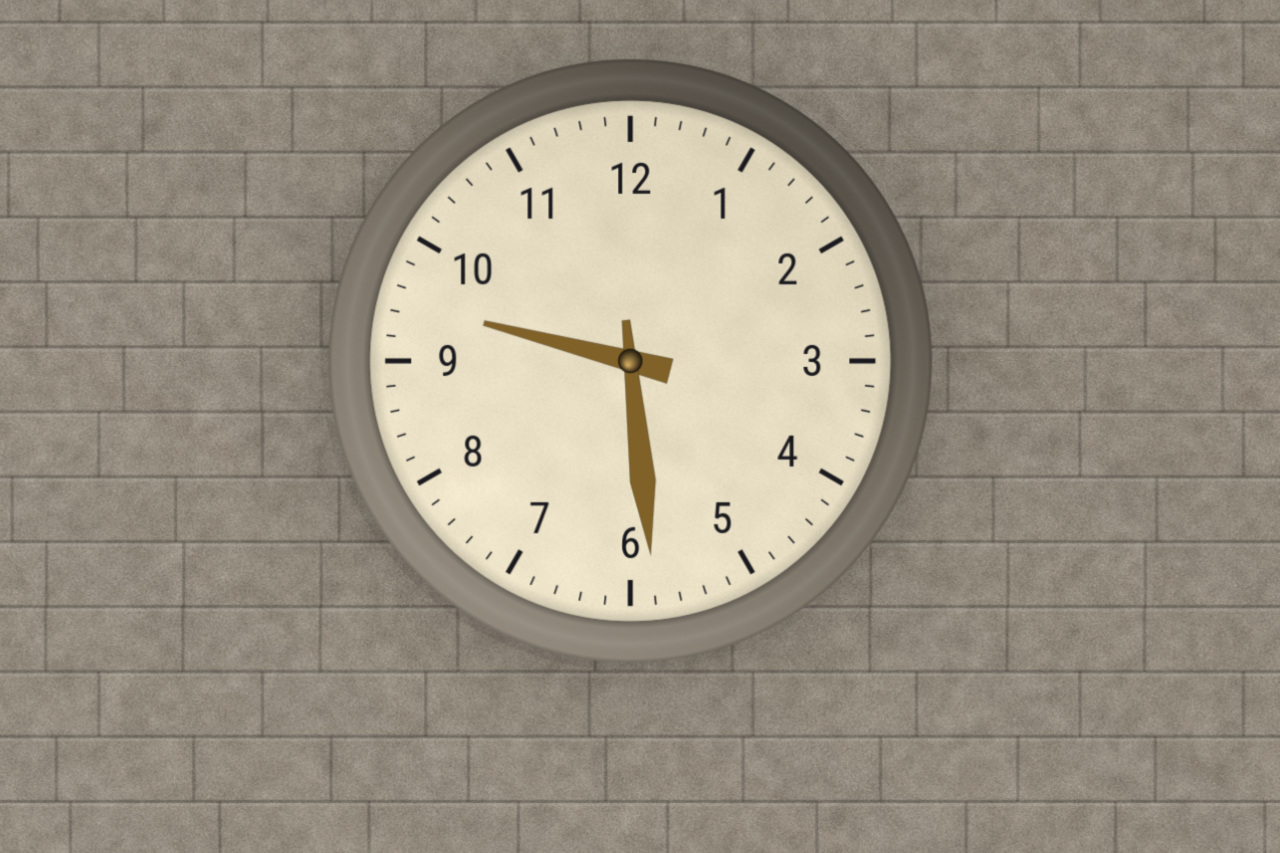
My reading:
9h29
